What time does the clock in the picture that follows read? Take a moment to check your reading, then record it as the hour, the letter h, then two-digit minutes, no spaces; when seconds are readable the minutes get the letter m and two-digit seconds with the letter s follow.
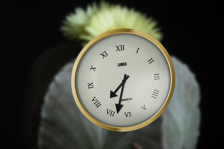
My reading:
7h33
